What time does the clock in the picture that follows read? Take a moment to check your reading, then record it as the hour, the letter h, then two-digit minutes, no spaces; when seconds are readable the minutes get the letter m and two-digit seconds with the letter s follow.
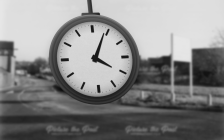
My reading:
4h04
